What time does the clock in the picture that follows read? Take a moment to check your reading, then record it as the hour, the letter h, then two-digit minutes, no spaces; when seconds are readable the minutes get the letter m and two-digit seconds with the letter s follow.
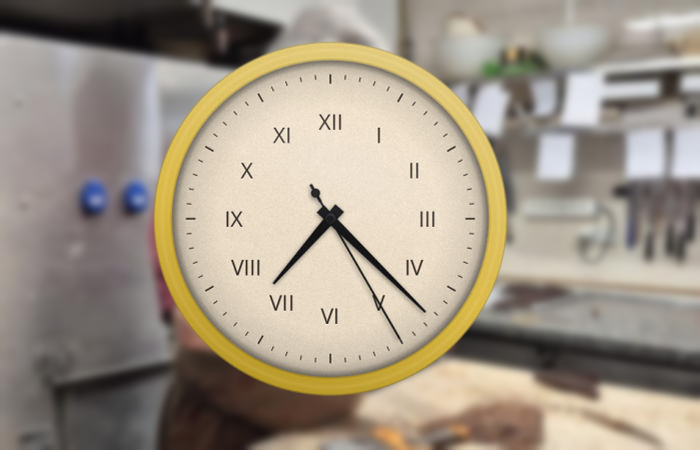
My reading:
7h22m25s
